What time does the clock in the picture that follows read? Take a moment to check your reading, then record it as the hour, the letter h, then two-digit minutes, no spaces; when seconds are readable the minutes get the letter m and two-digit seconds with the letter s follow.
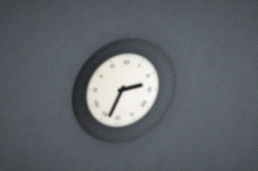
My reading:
2h33
